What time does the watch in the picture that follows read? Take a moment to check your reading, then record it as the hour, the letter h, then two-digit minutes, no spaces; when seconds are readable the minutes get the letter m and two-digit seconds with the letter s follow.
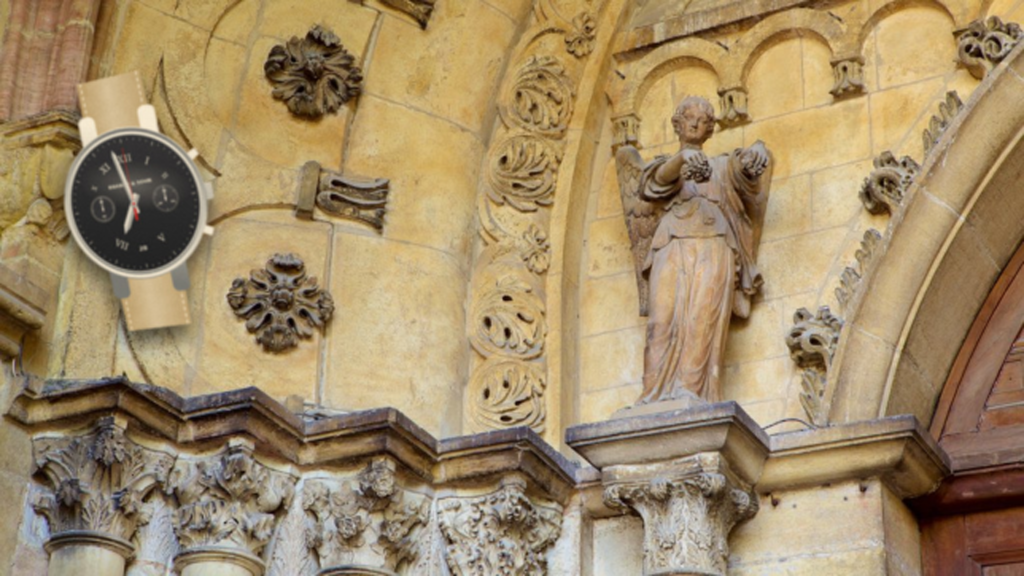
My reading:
6h58
